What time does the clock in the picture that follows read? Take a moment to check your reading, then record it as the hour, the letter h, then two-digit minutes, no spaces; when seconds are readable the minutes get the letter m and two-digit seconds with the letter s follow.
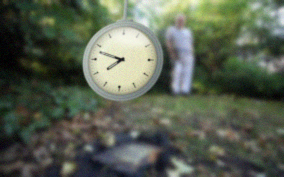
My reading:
7h48
